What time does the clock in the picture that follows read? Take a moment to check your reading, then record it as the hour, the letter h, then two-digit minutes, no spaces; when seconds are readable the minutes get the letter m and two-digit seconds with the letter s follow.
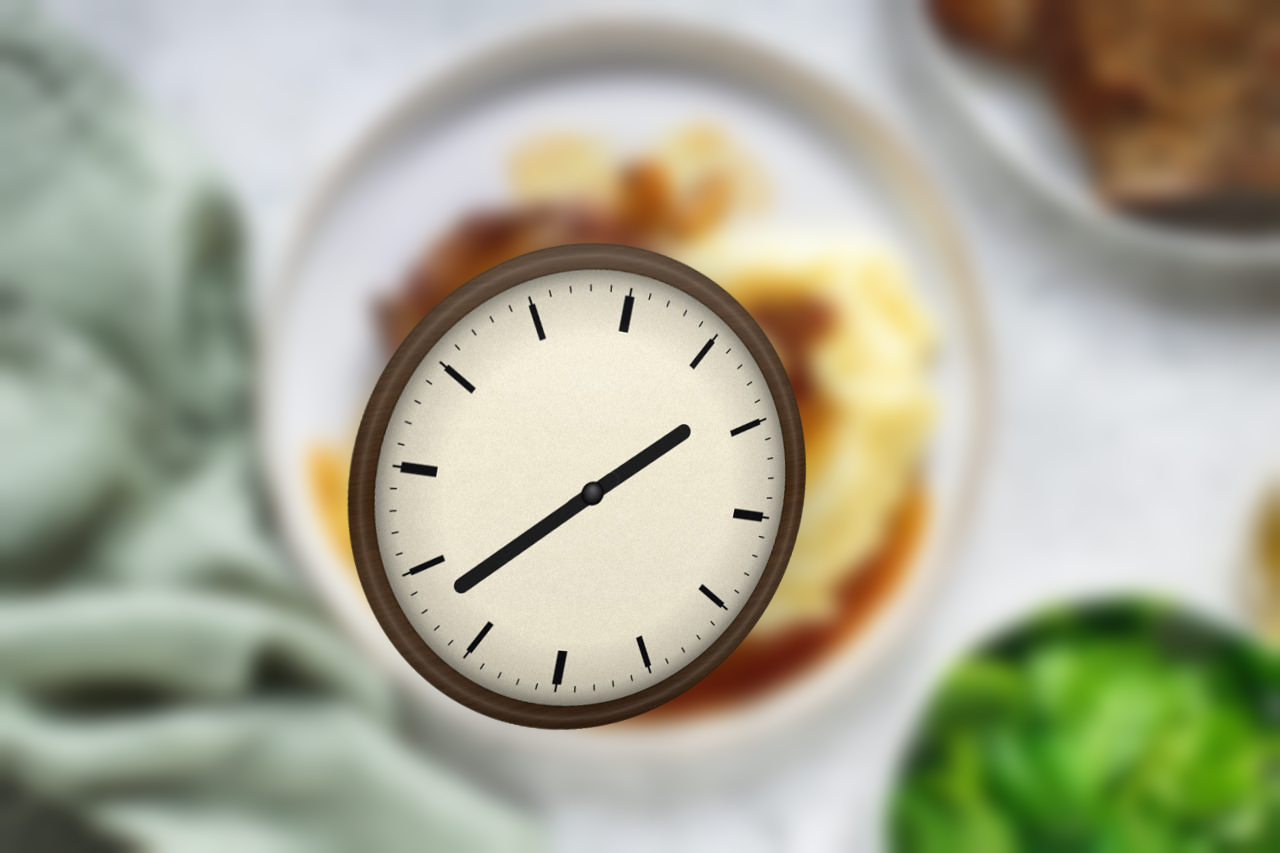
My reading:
1h38
